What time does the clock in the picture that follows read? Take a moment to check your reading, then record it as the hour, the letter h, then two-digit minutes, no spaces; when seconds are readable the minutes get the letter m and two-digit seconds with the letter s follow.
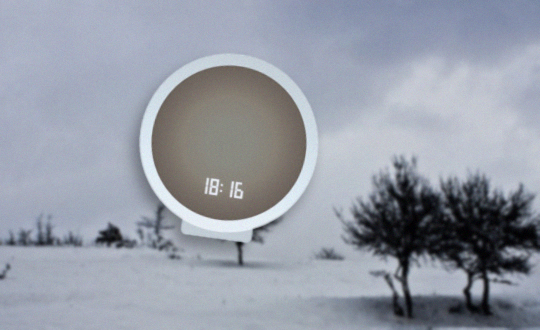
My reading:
18h16
